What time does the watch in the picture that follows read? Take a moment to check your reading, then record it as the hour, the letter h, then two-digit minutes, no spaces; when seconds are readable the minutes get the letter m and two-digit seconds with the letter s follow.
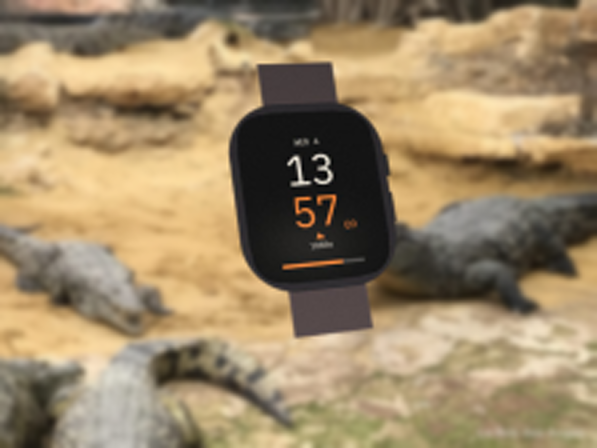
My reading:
13h57
